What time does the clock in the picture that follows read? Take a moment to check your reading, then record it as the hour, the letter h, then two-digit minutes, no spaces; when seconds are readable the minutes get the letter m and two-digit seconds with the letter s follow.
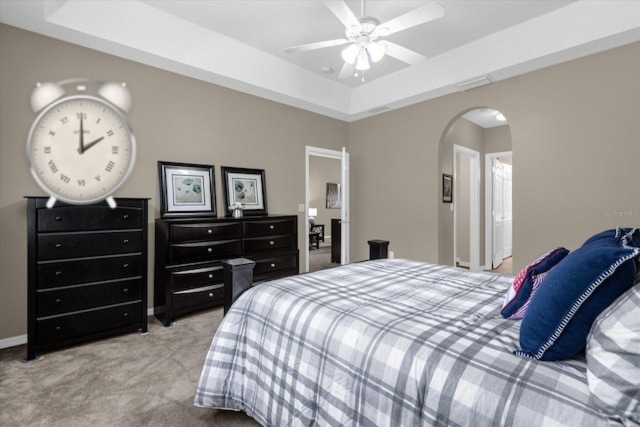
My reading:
2h00
